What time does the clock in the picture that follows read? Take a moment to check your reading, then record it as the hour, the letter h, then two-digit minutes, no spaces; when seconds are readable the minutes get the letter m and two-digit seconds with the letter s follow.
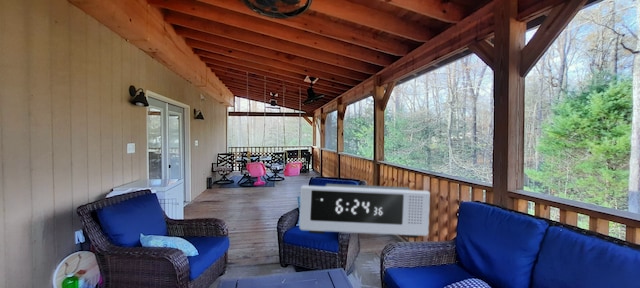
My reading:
6h24
